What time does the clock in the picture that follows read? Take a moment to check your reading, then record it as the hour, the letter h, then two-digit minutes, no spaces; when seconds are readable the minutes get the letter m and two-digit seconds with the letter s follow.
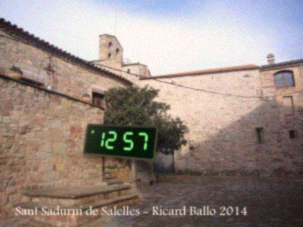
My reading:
12h57
